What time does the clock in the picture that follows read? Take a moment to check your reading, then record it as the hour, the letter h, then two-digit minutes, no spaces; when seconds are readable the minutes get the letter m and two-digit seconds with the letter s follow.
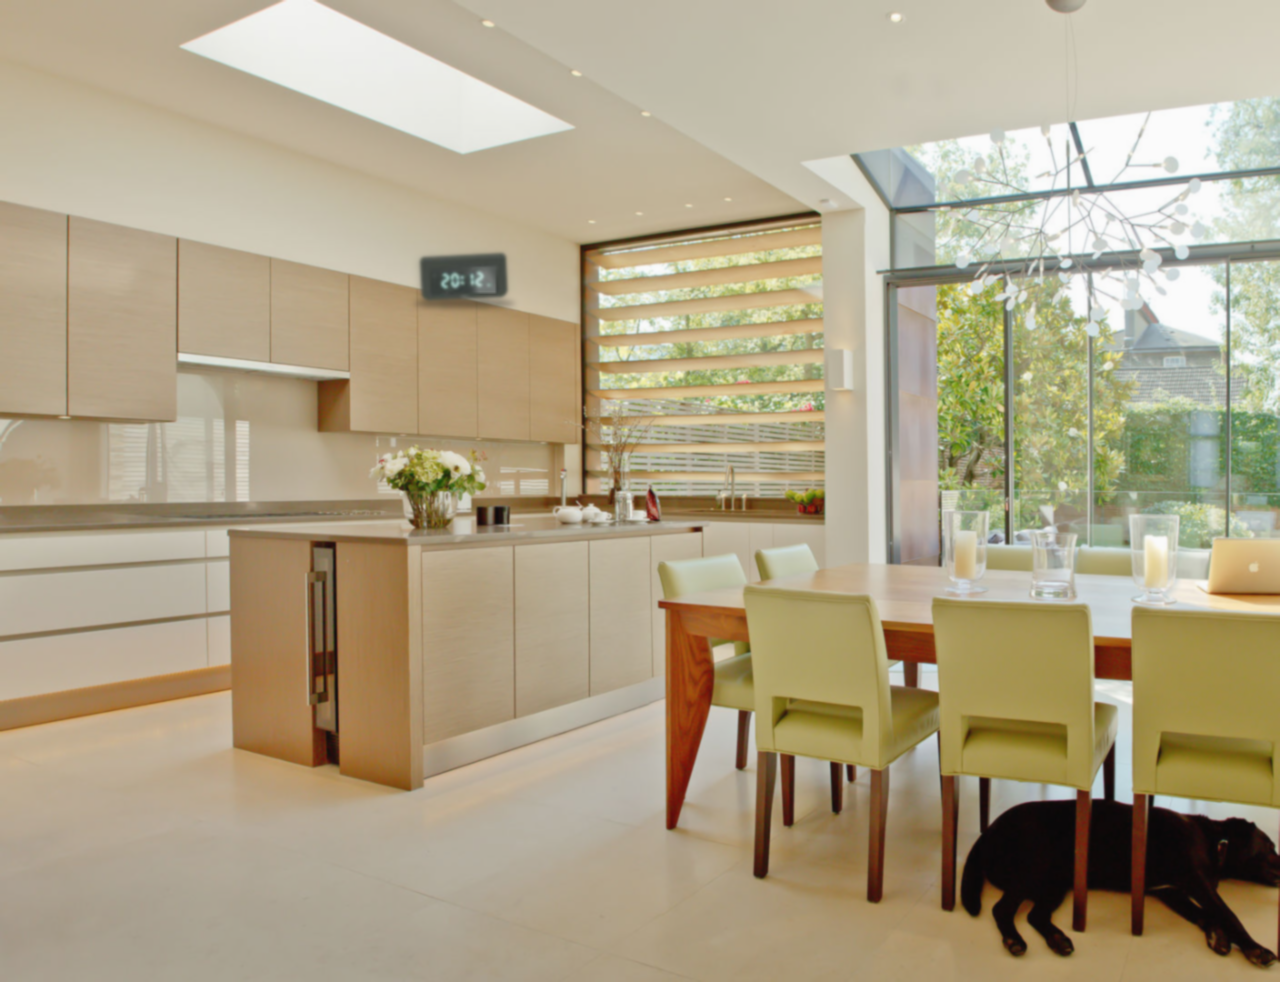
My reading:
20h12
